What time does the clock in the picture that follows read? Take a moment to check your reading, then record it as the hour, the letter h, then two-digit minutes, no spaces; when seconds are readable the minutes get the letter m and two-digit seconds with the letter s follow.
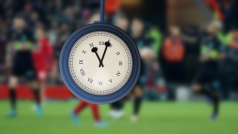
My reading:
11h03
